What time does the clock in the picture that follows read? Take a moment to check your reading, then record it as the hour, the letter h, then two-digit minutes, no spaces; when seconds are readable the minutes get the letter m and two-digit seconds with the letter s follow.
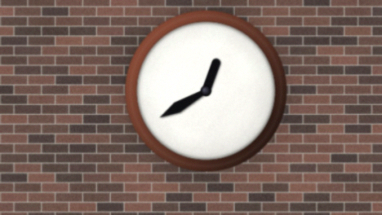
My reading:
12h40
